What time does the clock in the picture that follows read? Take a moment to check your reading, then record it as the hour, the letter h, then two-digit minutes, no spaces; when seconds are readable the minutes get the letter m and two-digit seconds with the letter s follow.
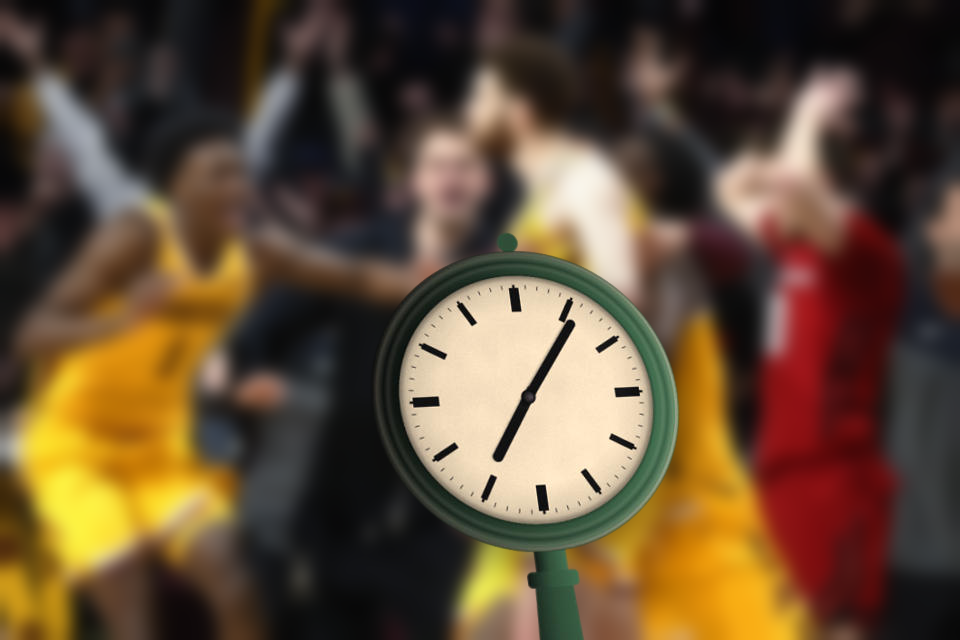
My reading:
7h06
